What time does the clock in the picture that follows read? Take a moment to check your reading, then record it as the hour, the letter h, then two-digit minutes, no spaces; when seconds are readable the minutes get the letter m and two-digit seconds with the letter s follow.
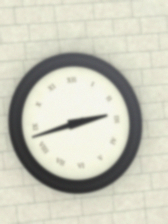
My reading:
2h43
